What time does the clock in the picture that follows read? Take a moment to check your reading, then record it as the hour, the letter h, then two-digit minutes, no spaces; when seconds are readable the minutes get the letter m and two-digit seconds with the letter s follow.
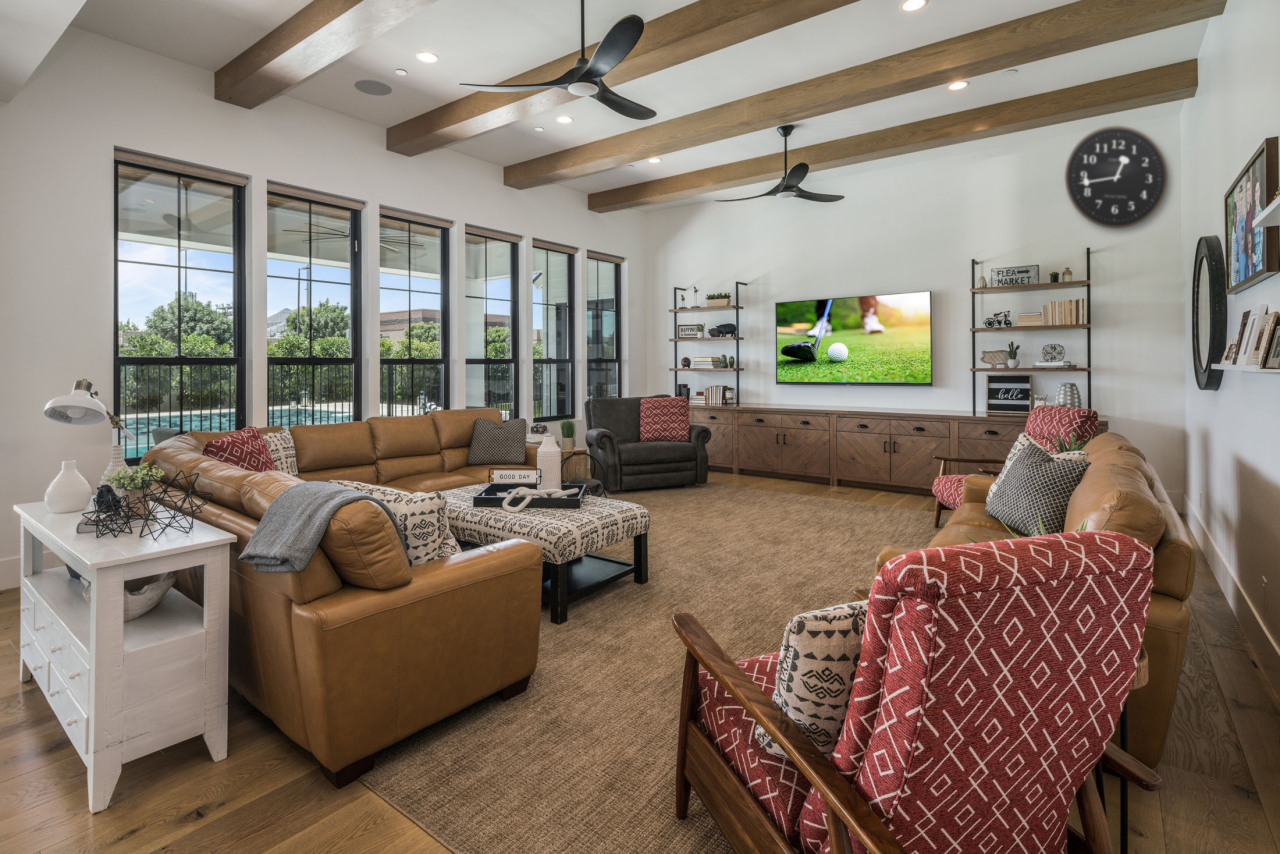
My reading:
12h43
